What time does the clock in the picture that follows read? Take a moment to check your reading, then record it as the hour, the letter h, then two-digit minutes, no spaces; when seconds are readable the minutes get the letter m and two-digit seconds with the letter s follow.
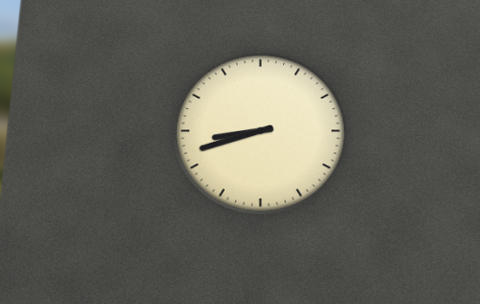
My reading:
8h42
